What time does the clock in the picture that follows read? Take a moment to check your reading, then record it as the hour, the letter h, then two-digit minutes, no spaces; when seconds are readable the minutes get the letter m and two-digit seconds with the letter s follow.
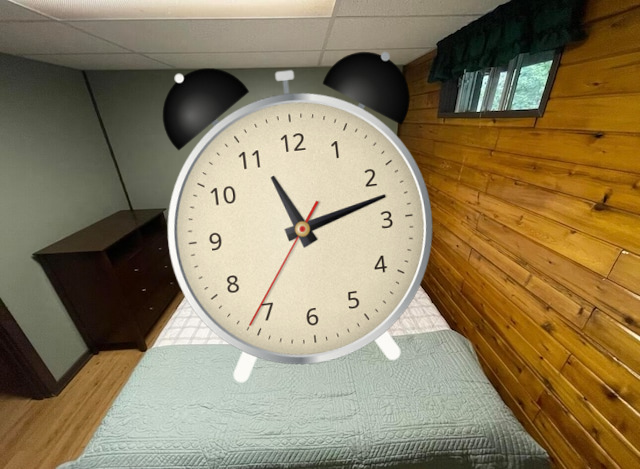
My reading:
11h12m36s
